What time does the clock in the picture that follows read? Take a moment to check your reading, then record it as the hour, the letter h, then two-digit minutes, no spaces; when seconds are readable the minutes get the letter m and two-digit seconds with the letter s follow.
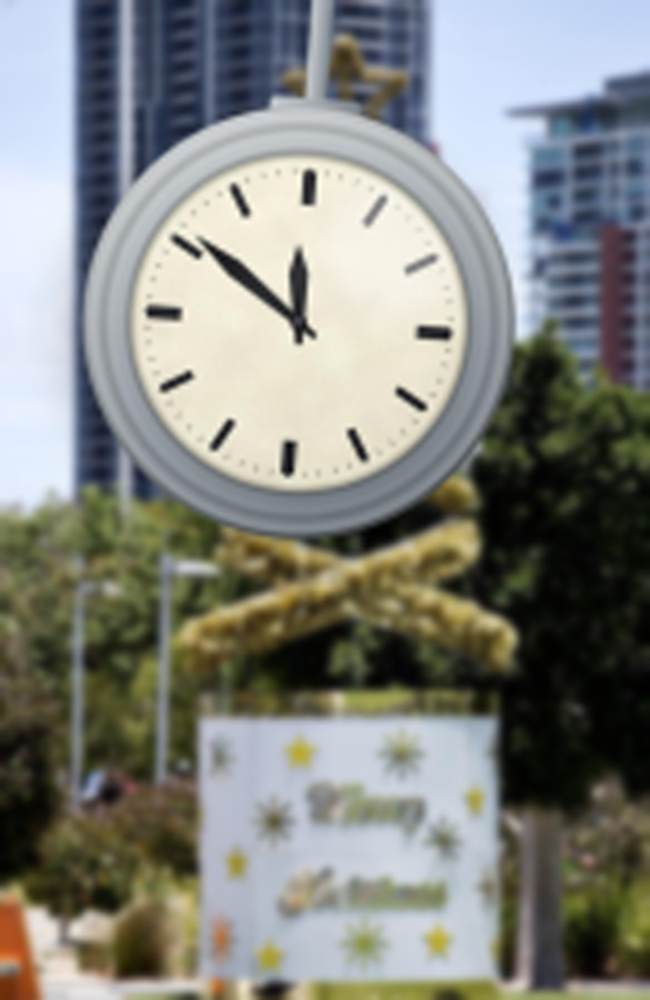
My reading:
11h51
